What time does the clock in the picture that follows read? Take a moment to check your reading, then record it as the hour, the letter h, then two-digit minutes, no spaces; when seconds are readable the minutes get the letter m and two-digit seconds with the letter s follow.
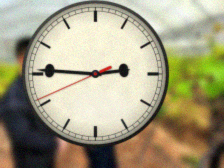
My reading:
2h45m41s
